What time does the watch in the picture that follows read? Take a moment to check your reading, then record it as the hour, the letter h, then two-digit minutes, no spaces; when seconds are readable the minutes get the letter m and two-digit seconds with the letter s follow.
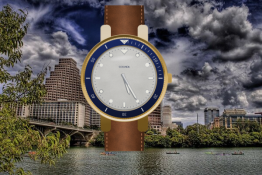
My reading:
5h25
